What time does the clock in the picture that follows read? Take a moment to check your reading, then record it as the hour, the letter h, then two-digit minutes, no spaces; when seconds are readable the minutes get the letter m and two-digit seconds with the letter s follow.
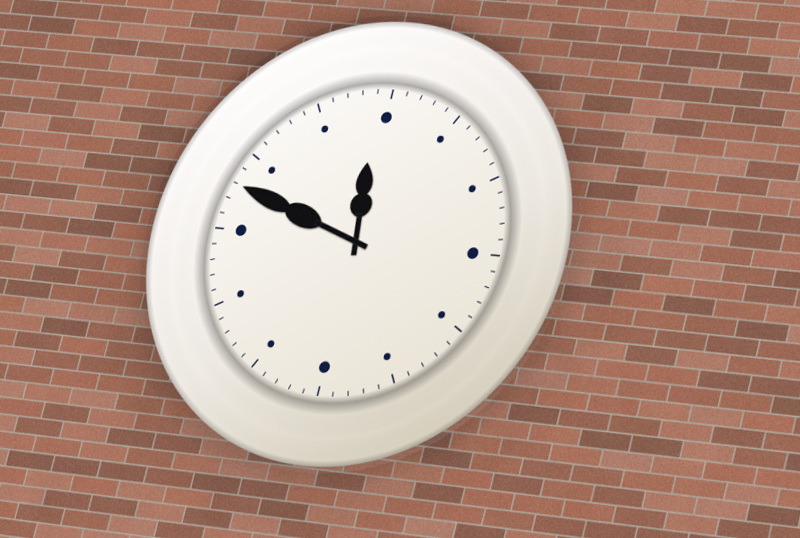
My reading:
11h48
